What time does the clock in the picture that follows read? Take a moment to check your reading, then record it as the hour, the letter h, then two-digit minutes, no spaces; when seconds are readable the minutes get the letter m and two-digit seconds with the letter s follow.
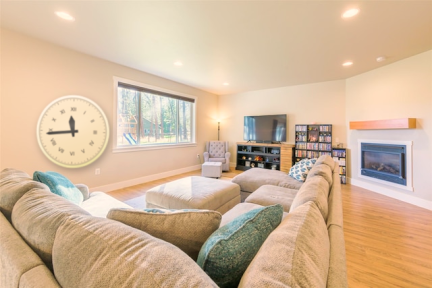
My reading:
11h44
